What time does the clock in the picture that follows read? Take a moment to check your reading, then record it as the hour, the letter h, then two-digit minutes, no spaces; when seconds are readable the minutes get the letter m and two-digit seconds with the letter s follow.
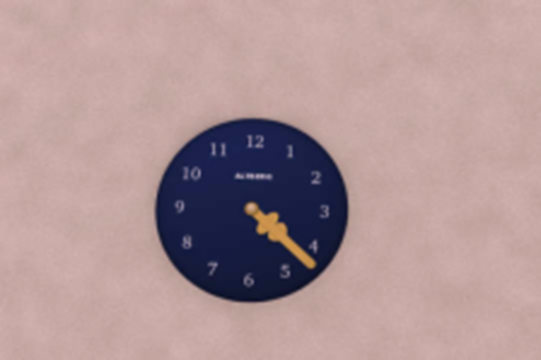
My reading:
4h22
